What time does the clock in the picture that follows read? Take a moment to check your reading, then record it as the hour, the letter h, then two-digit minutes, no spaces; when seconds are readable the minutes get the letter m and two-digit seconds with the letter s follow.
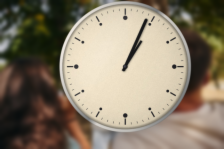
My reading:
1h04
